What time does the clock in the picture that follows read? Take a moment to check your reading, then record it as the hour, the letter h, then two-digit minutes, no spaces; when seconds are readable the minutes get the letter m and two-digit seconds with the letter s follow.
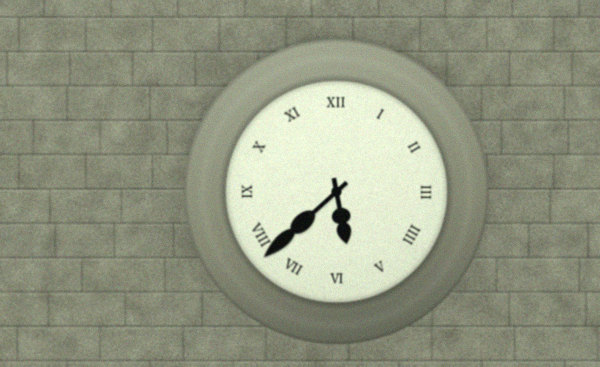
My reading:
5h38
